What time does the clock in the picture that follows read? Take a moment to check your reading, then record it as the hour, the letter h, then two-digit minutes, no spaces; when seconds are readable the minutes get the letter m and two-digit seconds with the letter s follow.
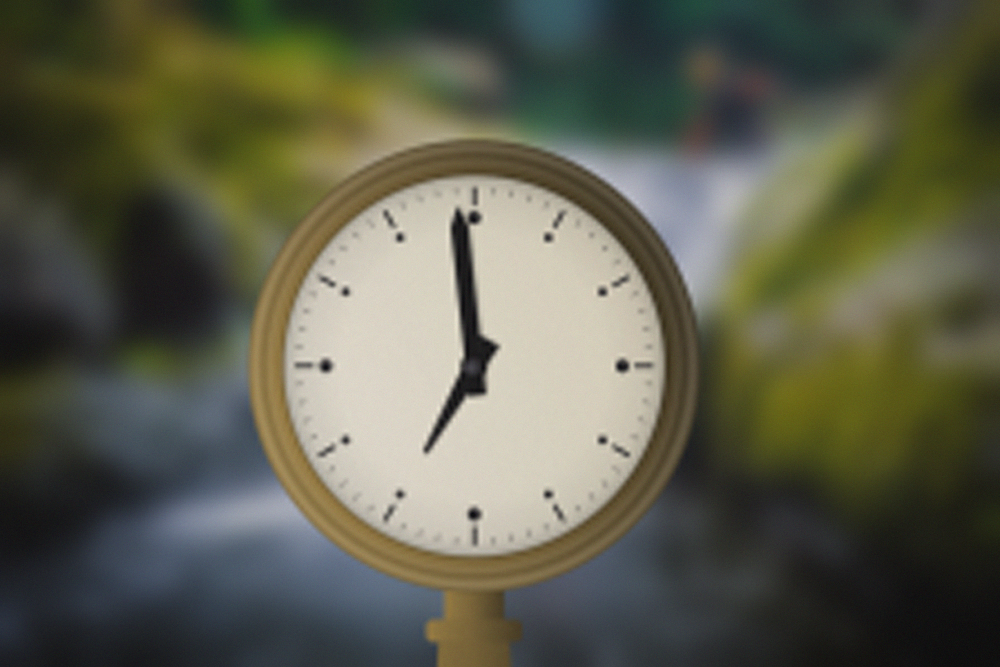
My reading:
6h59
